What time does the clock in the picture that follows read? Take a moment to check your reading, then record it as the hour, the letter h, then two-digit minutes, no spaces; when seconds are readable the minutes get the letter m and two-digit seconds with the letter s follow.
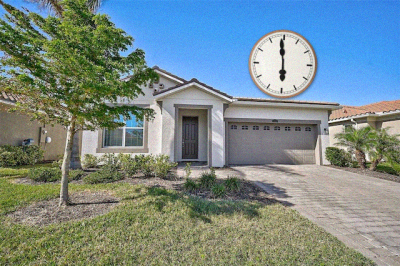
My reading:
5h59
